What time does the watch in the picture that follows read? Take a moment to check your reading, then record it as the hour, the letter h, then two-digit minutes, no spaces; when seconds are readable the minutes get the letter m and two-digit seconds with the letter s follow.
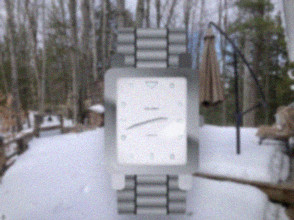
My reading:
2h42
